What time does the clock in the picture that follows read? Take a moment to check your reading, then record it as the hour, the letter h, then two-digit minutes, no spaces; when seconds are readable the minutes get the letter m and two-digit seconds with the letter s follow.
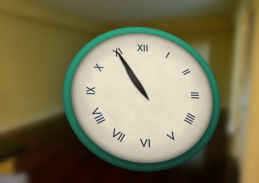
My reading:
10h55
